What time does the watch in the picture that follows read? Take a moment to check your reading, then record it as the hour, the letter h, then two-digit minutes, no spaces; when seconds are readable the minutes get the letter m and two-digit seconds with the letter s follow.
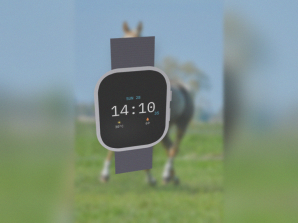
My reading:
14h10
